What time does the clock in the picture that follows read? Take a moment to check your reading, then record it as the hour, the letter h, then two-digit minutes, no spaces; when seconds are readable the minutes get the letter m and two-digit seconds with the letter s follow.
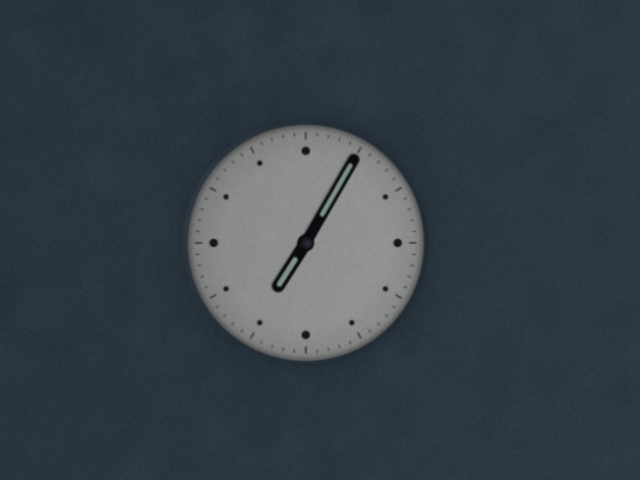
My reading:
7h05
